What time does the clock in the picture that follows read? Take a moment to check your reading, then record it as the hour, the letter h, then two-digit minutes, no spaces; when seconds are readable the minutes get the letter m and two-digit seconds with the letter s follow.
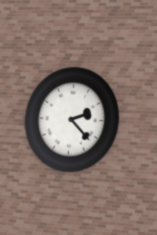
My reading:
2h22
